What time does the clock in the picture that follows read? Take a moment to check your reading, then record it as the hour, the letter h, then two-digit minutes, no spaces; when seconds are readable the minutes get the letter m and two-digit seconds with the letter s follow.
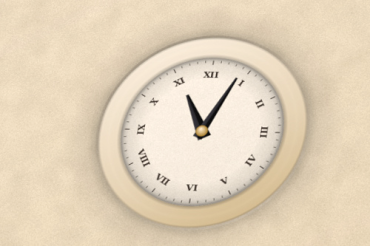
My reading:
11h04
